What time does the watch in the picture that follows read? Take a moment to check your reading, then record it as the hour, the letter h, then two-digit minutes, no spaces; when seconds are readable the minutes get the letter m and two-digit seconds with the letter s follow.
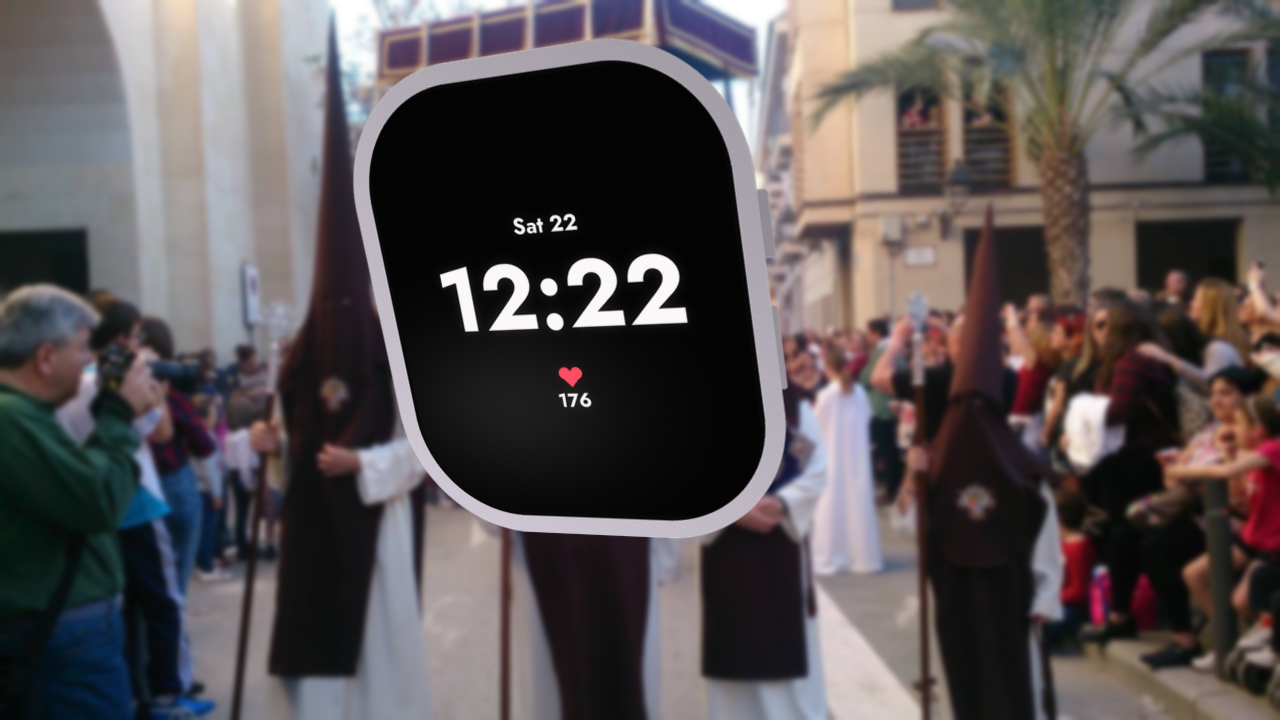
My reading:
12h22
